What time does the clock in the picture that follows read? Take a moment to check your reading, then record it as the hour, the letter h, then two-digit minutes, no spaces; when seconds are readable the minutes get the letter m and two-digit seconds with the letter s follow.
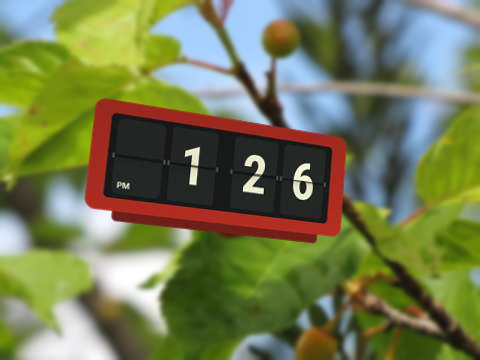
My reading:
1h26
